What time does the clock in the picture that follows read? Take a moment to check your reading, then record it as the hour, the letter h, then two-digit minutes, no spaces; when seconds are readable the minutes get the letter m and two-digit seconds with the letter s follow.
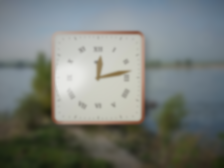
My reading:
12h13
